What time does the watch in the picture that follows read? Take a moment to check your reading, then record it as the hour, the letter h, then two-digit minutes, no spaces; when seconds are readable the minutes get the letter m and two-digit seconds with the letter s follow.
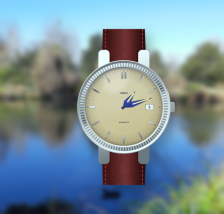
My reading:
1h12
